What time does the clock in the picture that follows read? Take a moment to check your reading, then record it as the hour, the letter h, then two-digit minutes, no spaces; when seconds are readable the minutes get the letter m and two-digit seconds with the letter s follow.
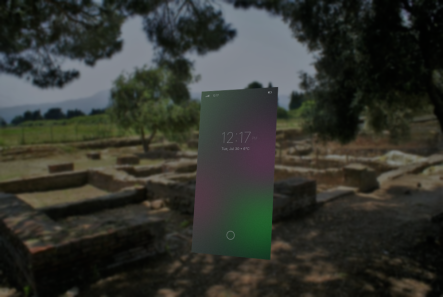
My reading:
12h17
